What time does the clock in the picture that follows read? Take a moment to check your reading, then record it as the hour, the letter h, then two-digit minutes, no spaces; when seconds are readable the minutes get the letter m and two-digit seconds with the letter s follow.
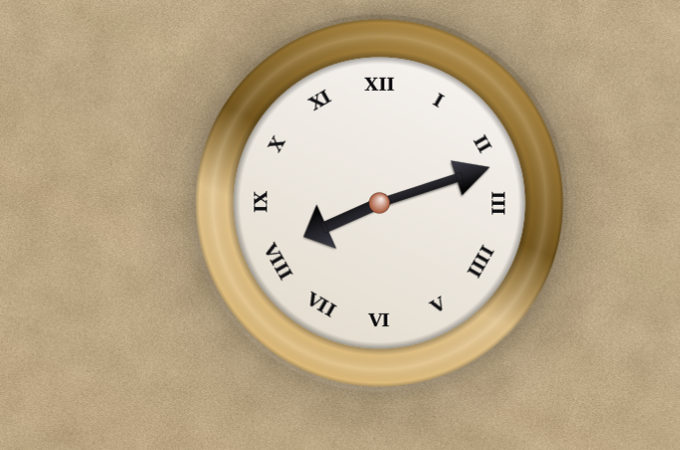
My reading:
8h12
